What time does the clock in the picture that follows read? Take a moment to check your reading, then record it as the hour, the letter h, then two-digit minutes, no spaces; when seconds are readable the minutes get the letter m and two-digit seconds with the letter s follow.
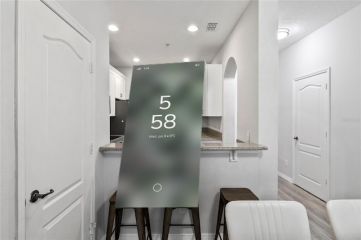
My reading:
5h58
